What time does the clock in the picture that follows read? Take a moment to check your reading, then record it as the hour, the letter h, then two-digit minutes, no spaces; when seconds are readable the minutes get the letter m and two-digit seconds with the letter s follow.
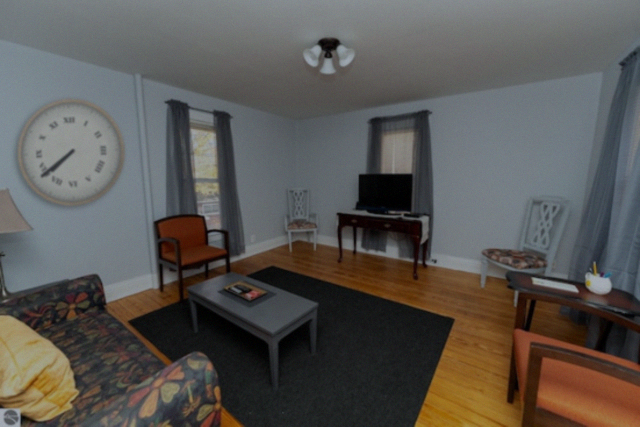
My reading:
7h39
